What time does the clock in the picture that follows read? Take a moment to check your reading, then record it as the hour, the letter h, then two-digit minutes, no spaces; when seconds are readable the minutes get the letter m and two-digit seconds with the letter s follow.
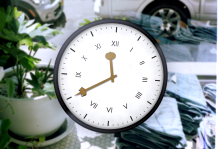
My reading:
11h40
